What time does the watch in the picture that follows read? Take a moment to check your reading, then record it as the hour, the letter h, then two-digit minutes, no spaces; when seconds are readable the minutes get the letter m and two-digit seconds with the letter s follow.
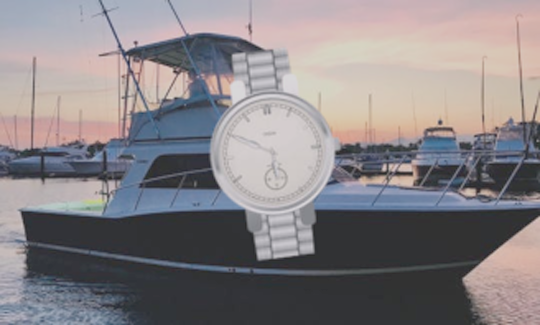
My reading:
5h50
